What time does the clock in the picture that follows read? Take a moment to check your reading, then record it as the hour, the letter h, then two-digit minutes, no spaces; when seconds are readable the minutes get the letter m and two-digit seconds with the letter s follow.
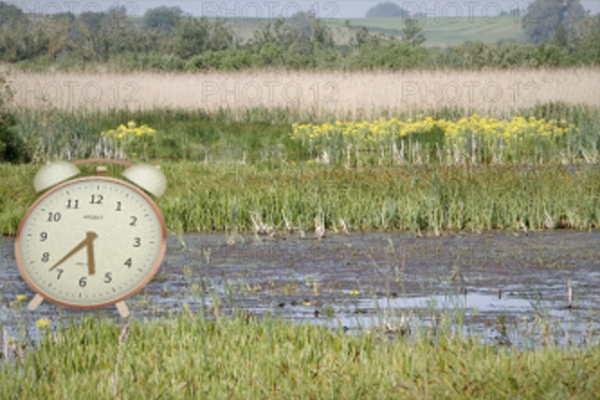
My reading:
5h37
